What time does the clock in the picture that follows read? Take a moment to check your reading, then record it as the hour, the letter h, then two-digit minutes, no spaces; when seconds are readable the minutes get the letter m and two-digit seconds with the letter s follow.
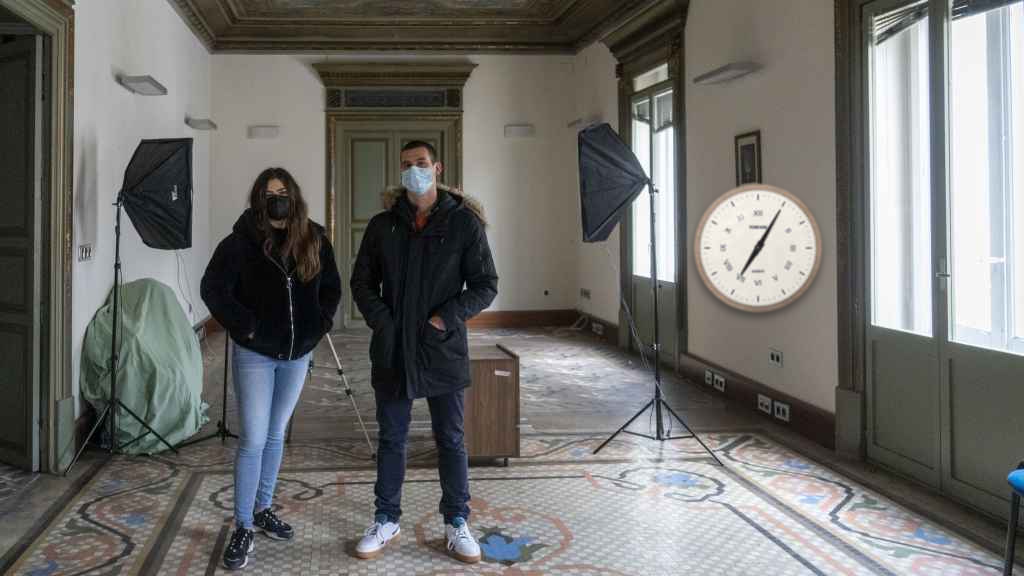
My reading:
7h05
